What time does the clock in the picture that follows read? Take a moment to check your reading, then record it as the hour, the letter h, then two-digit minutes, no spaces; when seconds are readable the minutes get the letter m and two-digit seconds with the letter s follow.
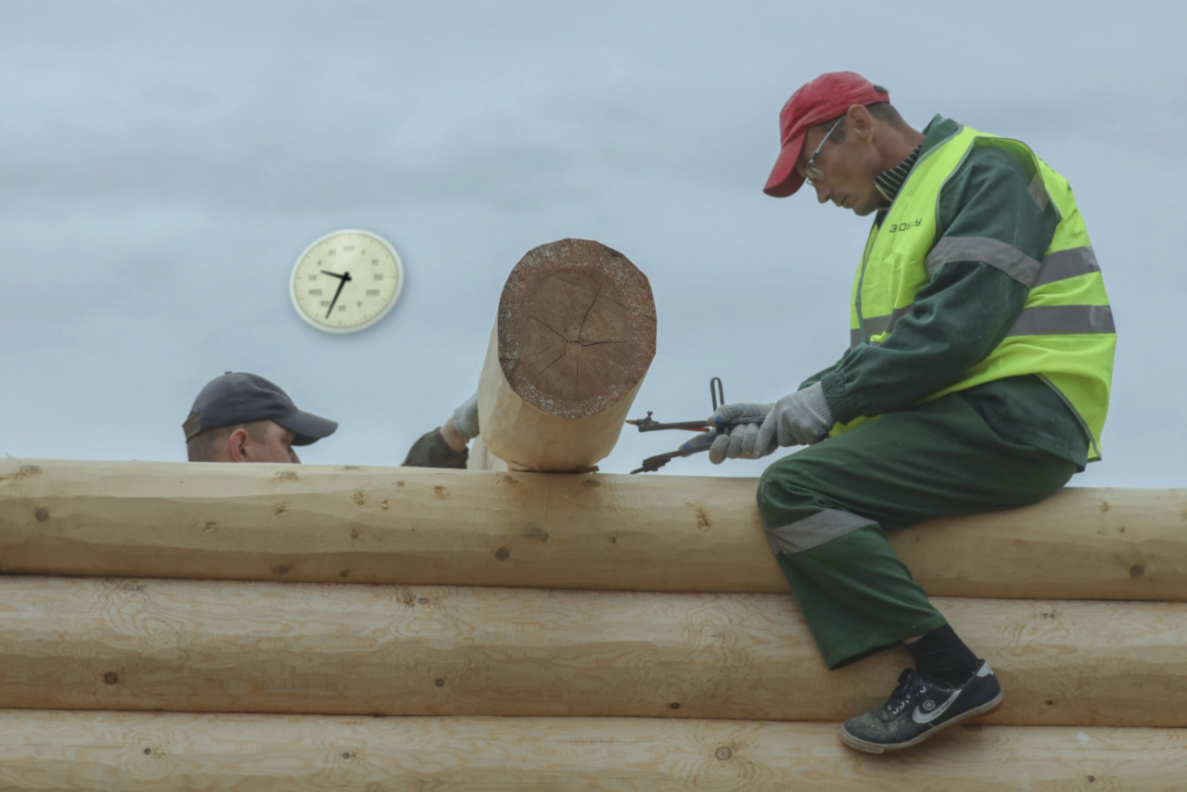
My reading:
9h33
